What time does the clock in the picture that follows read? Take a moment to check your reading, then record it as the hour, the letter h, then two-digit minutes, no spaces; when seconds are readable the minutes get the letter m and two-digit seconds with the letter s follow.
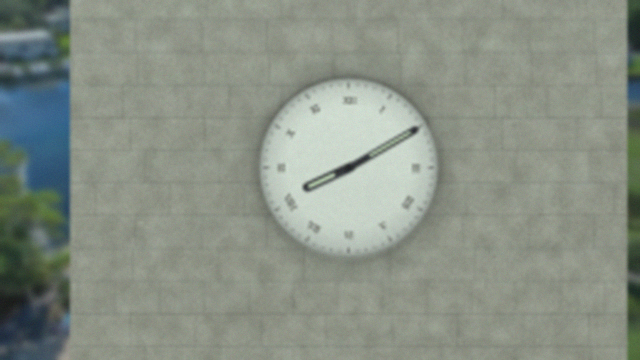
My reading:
8h10
